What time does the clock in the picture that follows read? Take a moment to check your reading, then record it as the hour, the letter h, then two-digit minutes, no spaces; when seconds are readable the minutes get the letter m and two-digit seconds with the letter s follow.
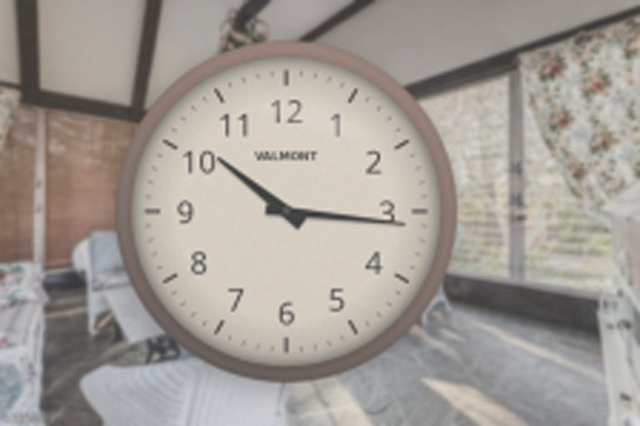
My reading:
10h16
